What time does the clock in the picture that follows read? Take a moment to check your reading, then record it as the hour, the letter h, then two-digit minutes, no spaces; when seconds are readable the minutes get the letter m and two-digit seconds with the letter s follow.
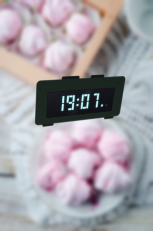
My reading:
19h07
